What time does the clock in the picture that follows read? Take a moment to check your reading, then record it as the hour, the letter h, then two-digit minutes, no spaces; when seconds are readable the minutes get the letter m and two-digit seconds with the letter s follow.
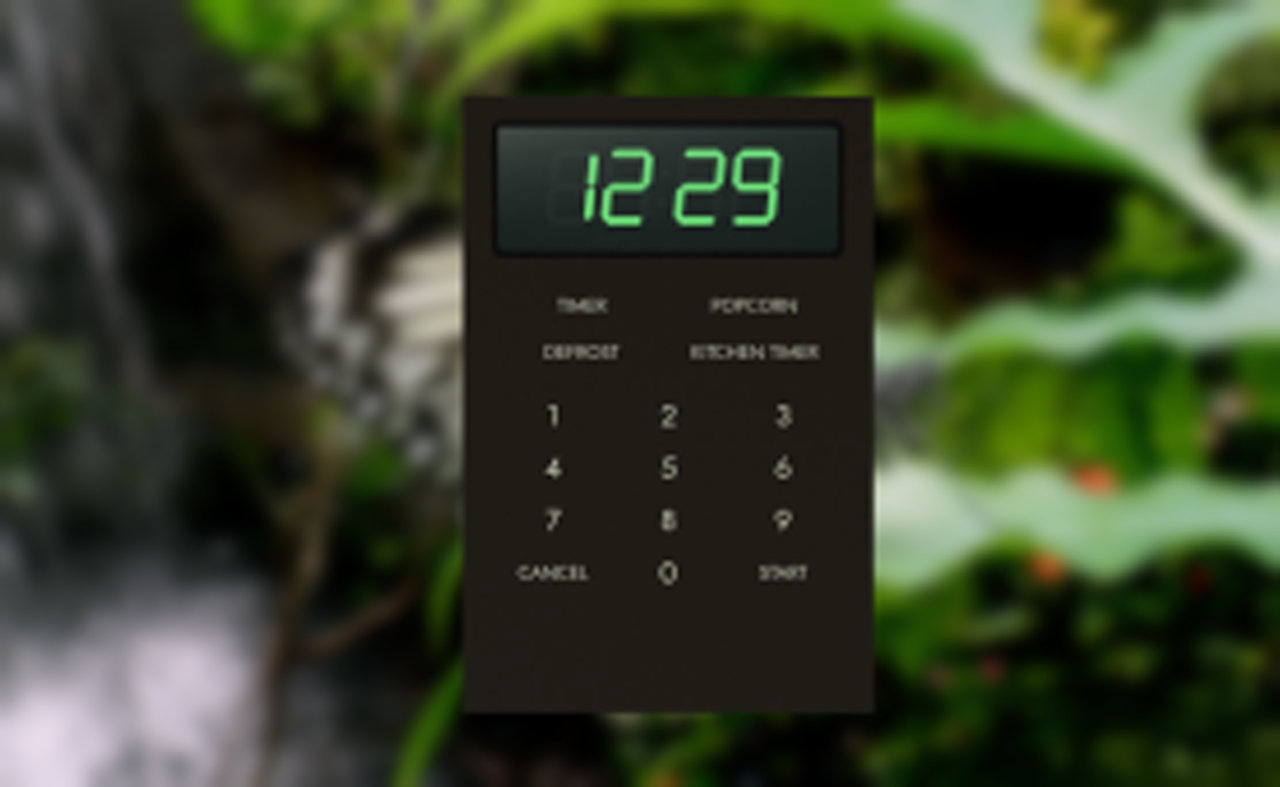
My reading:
12h29
